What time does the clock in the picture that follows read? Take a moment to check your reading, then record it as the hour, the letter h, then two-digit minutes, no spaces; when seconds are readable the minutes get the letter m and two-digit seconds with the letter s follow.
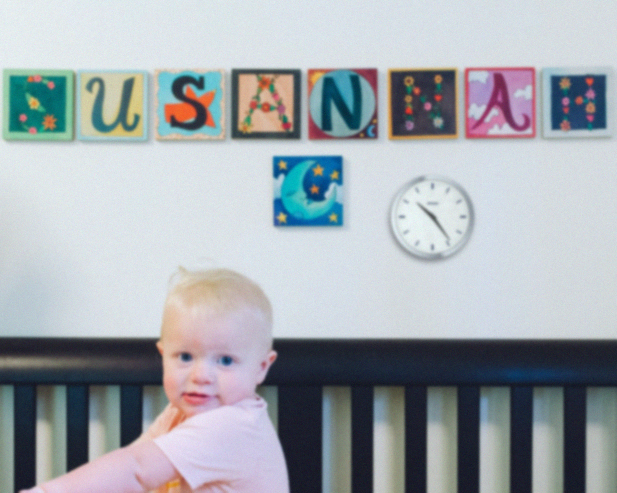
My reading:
10h24
